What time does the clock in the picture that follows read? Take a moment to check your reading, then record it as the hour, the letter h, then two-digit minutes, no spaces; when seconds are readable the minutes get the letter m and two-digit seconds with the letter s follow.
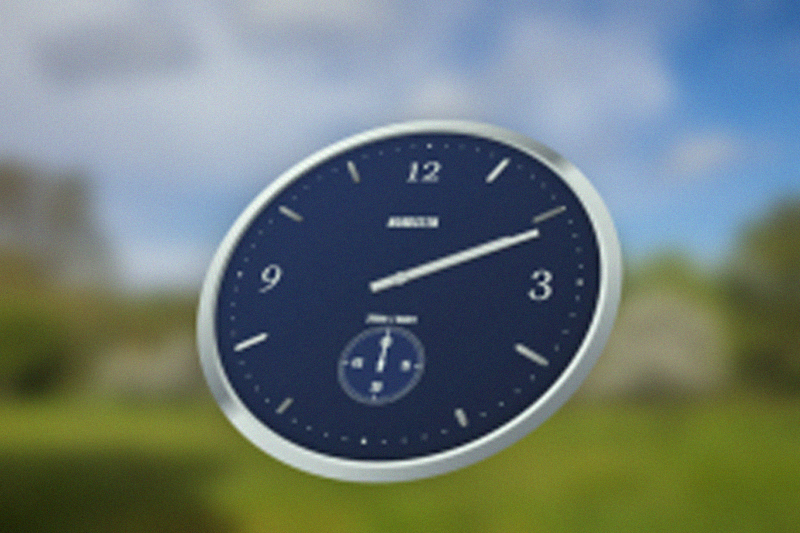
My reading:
2h11
